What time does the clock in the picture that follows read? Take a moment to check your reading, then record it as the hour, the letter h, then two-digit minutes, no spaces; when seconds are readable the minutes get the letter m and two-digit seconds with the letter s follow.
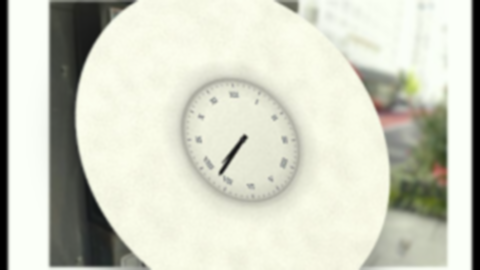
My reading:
7h37
